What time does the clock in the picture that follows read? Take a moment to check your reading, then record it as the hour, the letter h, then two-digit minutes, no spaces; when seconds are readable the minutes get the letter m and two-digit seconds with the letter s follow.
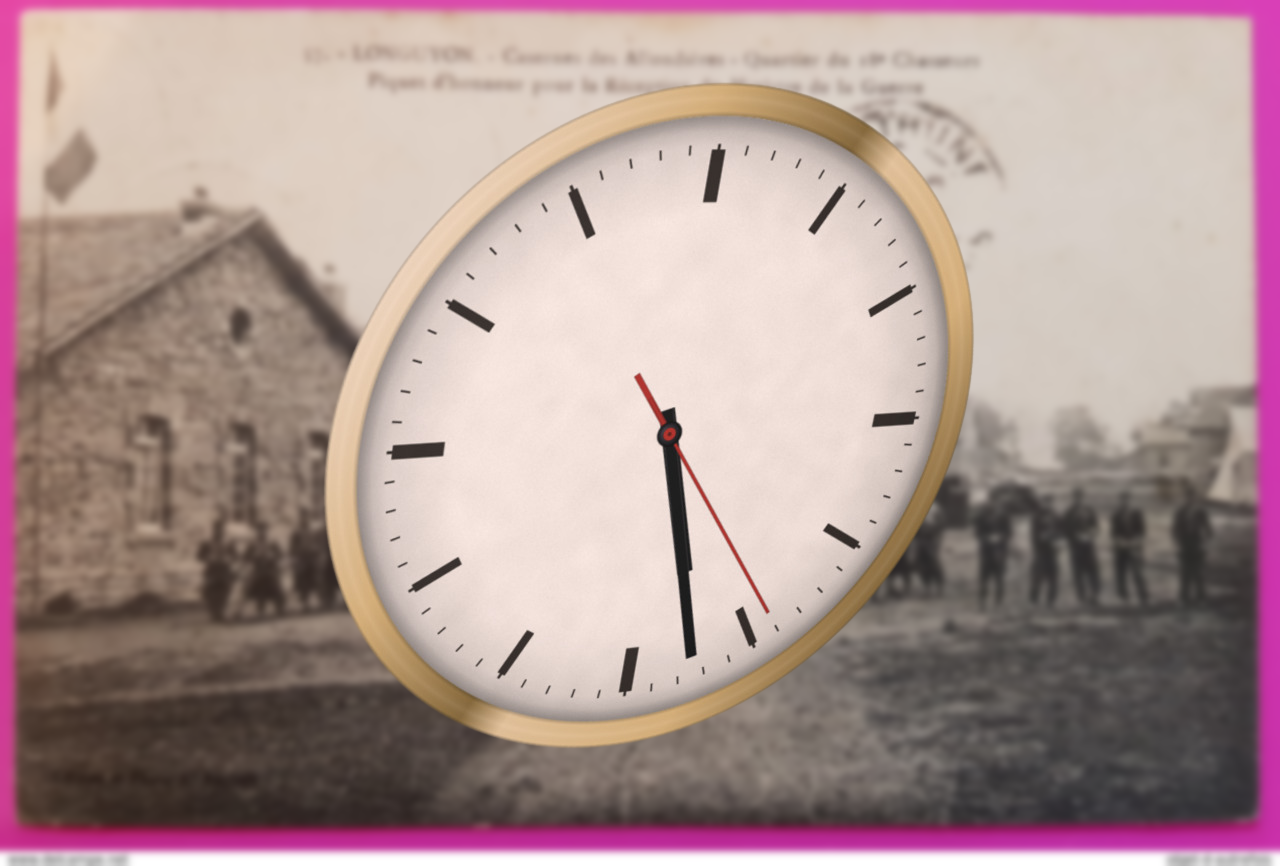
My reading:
5h27m24s
